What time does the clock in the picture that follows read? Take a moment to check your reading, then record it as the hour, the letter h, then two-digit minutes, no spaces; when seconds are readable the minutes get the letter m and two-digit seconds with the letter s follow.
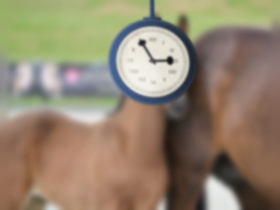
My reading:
2h55
